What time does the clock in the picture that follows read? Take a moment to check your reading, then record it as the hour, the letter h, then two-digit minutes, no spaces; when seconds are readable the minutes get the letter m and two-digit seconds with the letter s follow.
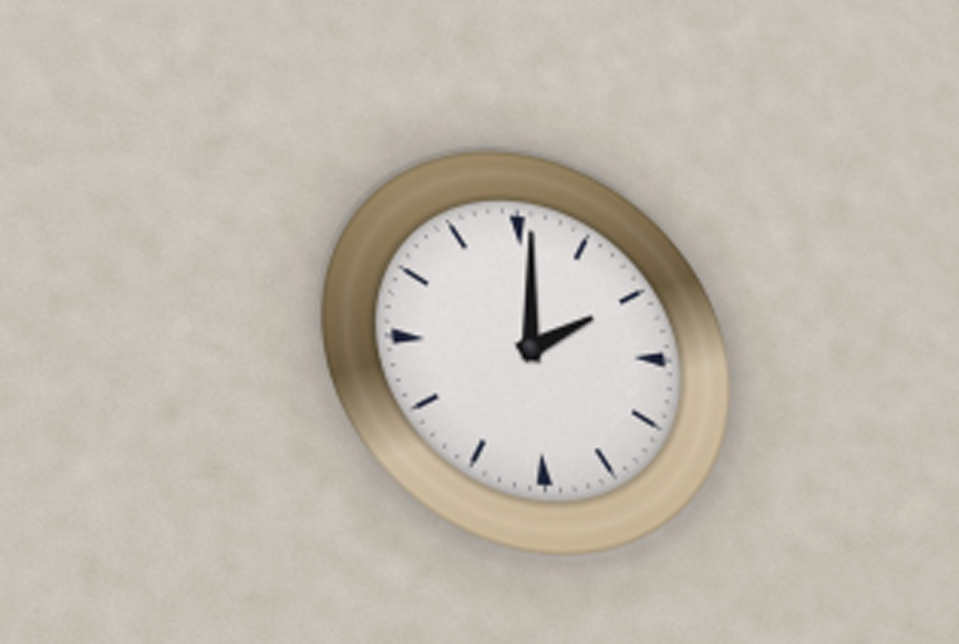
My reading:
2h01
